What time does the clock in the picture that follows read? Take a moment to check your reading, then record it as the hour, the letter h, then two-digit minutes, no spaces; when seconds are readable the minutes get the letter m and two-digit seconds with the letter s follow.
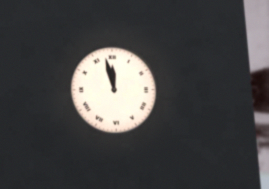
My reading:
11h58
